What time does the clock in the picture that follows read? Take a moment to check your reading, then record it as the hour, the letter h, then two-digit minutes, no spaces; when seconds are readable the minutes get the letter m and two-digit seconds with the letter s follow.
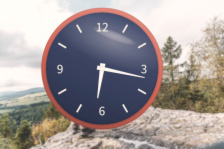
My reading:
6h17
